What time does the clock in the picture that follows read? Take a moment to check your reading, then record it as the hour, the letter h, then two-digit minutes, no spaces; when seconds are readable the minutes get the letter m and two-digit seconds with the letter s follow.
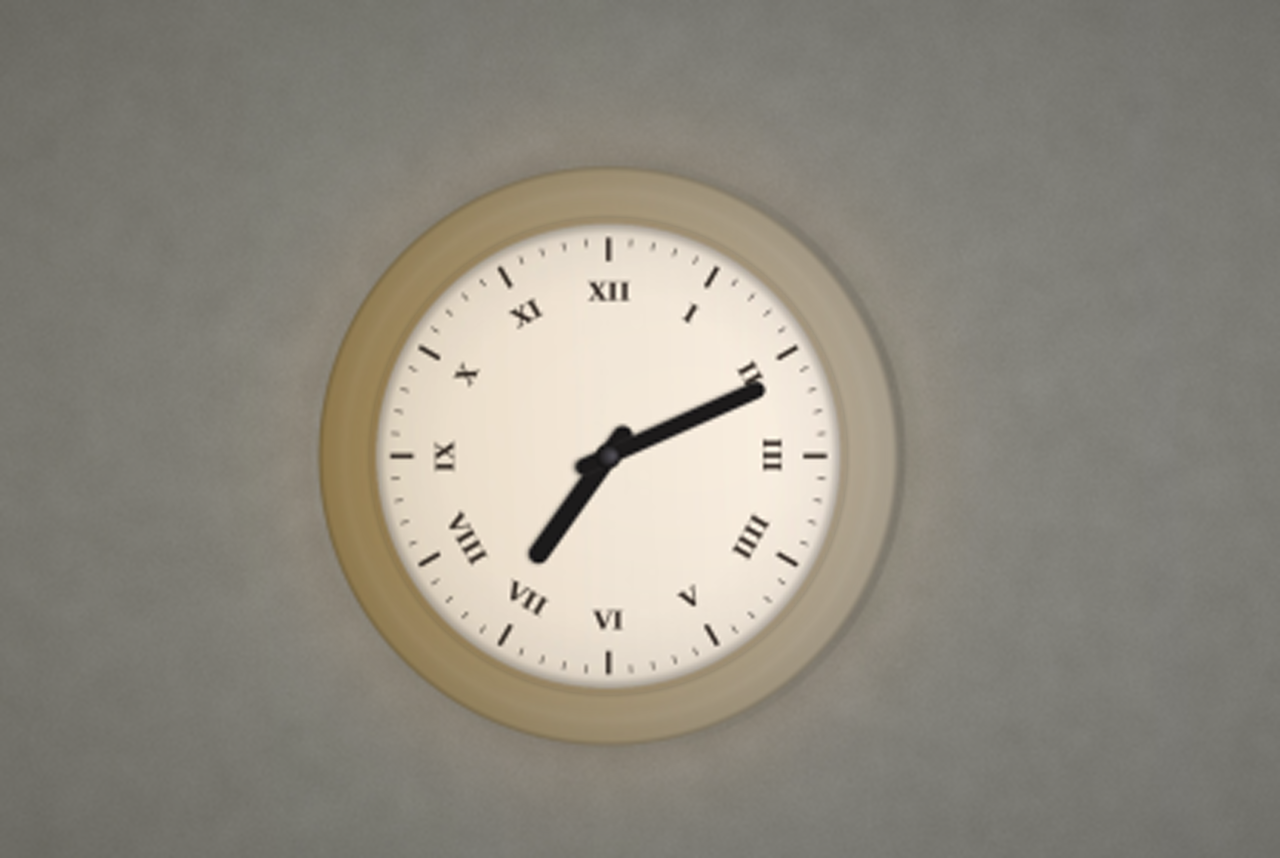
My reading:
7h11
